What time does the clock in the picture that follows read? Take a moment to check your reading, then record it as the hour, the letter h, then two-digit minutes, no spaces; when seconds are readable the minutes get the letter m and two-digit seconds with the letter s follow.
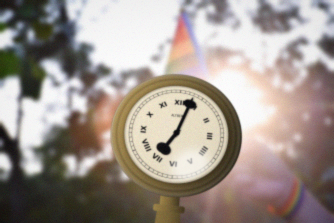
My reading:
7h03
